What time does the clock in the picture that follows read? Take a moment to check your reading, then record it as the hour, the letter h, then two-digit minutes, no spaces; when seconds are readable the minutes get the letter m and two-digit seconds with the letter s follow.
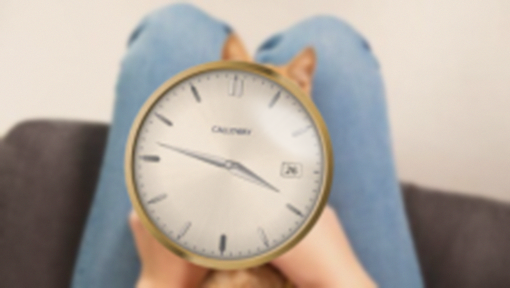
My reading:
3h47
